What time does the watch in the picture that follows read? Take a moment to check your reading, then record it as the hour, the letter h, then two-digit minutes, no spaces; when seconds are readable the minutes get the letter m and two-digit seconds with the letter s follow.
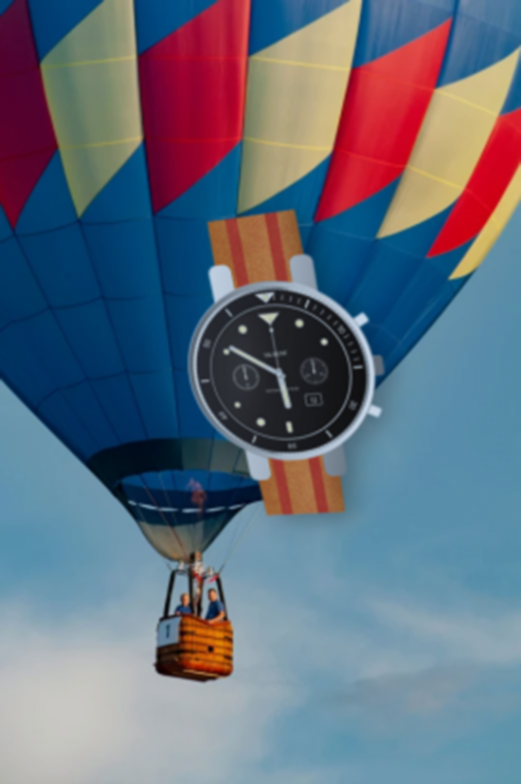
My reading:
5h51
